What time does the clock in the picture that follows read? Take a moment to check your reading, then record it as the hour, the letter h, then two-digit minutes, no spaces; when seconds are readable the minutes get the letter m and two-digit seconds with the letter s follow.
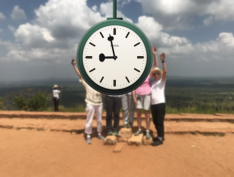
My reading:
8h58
